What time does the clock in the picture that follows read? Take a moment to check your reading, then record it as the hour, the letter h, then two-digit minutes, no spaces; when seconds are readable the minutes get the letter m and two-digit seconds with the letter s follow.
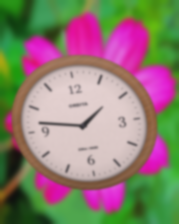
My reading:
1h47
